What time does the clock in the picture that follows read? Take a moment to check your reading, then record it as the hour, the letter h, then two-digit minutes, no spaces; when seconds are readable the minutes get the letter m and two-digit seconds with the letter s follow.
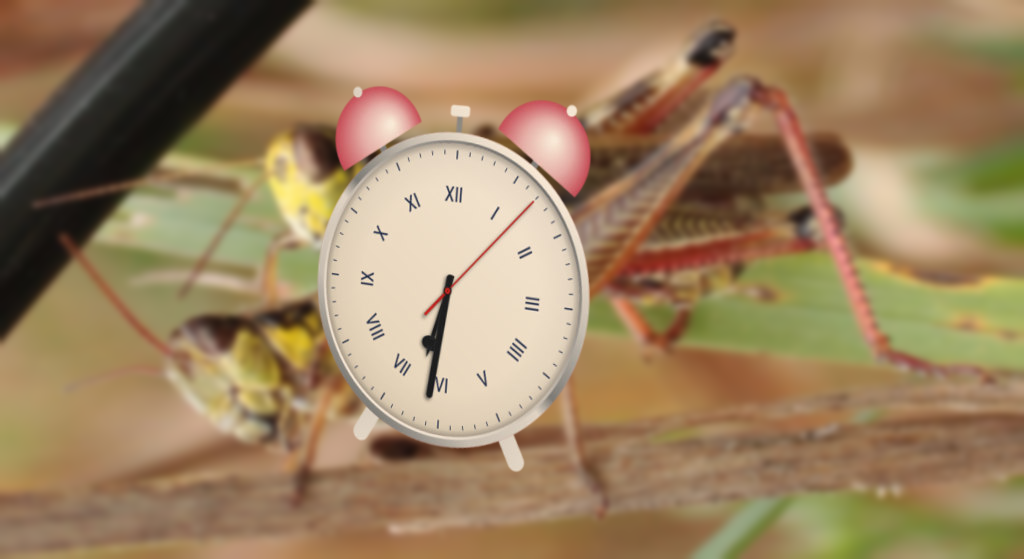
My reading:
6h31m07s
